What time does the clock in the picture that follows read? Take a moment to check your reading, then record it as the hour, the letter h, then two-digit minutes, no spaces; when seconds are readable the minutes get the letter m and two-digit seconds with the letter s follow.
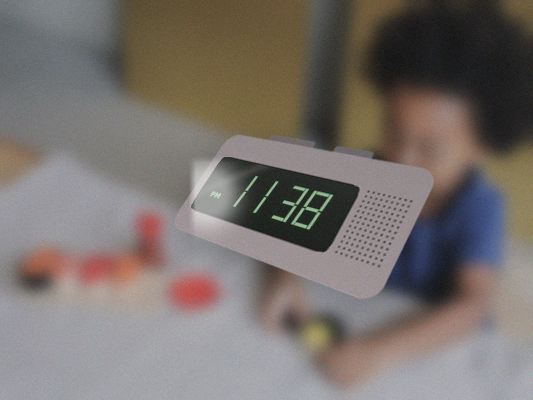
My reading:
11h38
